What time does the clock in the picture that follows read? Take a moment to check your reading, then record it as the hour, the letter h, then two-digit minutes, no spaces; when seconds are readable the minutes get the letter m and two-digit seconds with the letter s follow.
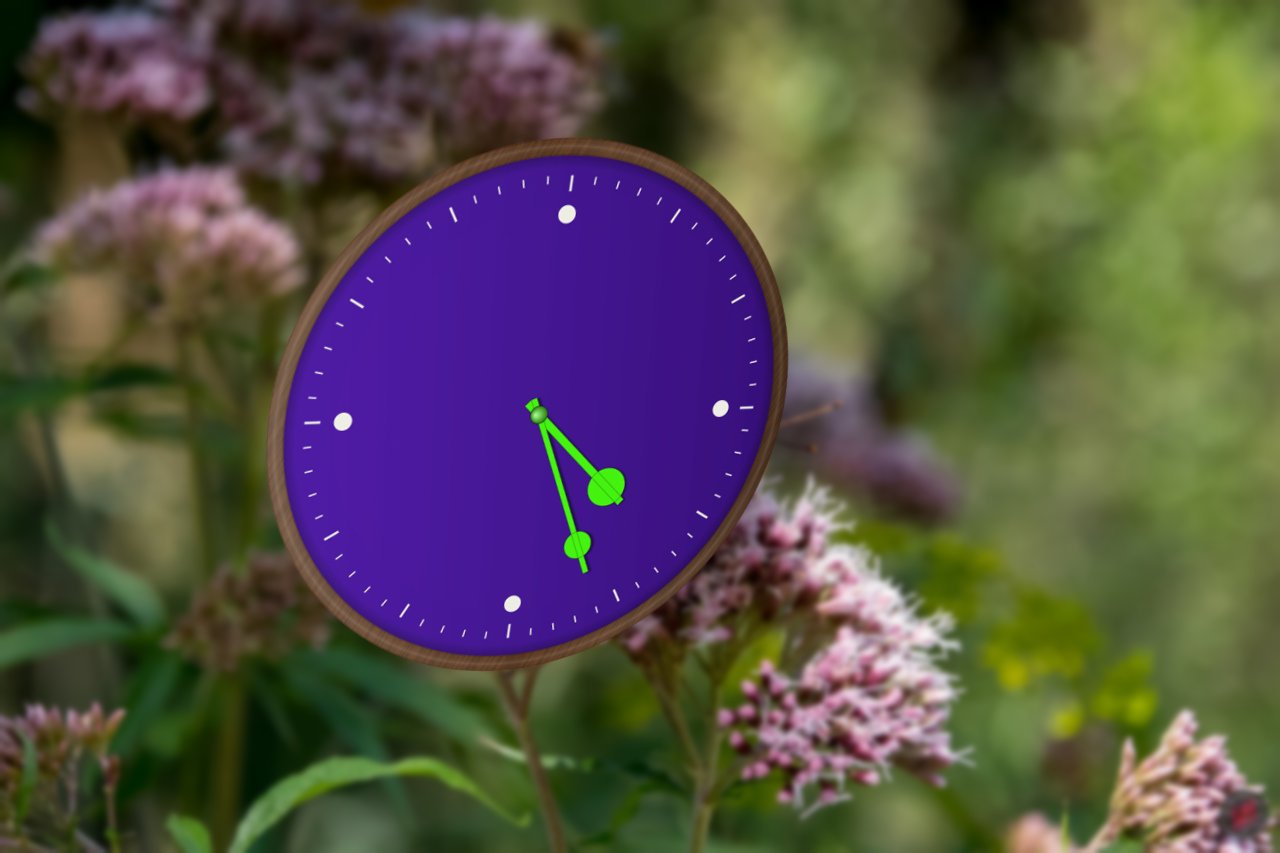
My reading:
4h26
